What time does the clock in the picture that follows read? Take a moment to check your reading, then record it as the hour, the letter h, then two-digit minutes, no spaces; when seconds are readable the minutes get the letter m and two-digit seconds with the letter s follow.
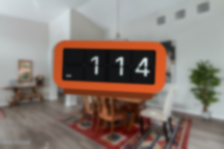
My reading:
1h14
